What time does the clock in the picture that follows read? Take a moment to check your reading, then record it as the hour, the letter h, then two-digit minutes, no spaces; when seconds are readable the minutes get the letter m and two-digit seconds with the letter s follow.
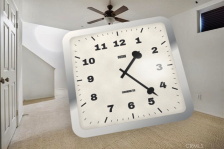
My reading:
1h23
